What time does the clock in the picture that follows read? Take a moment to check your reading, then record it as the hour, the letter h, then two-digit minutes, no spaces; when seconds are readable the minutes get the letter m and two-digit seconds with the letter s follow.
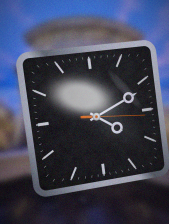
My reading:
4h11m16s
